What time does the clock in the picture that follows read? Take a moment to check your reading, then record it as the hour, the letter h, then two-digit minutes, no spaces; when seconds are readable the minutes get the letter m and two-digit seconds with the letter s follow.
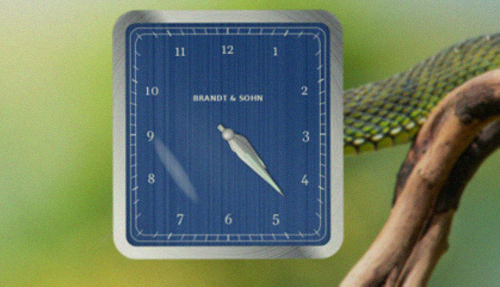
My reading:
4h23
